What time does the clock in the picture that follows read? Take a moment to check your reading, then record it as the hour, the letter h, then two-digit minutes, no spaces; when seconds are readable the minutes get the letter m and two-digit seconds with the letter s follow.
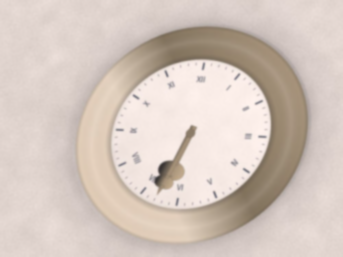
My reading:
6h33
